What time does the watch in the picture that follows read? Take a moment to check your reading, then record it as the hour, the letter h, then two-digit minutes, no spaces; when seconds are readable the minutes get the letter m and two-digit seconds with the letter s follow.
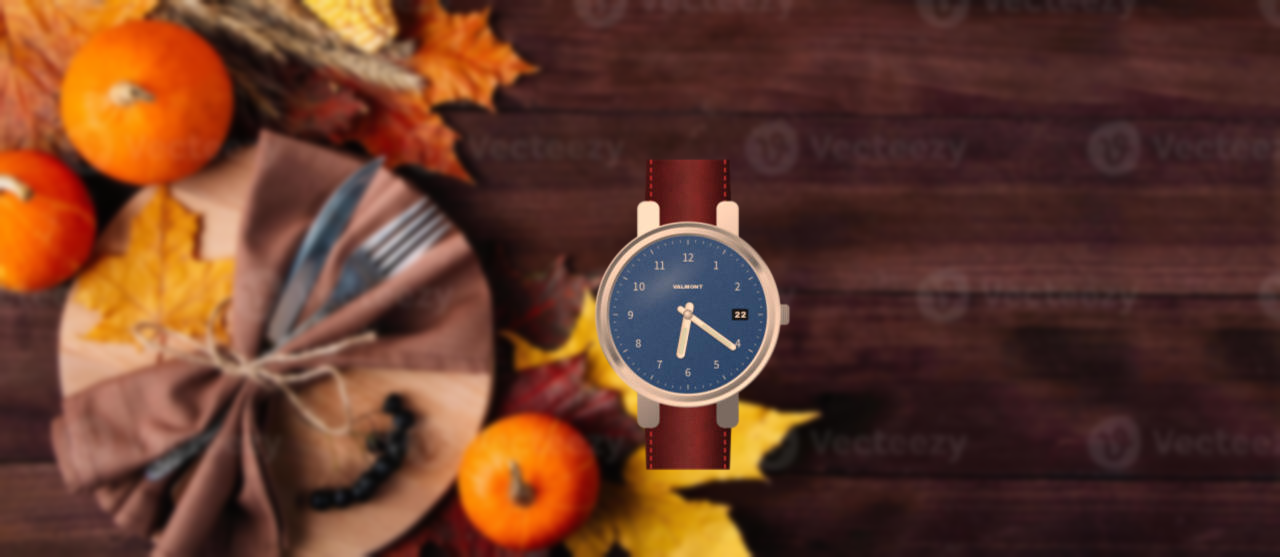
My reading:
6h21
